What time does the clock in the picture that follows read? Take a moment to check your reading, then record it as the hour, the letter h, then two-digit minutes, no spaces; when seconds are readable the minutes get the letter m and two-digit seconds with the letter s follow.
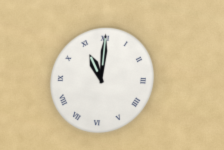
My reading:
11h00
